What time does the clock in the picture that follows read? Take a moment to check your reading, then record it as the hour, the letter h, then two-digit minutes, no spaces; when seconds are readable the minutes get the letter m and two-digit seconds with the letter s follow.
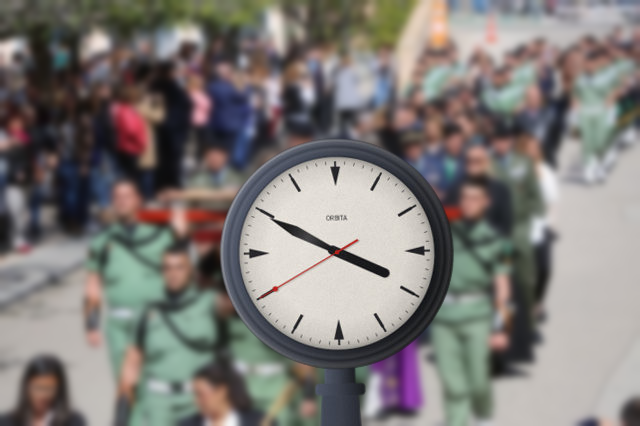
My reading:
3h49m40s
